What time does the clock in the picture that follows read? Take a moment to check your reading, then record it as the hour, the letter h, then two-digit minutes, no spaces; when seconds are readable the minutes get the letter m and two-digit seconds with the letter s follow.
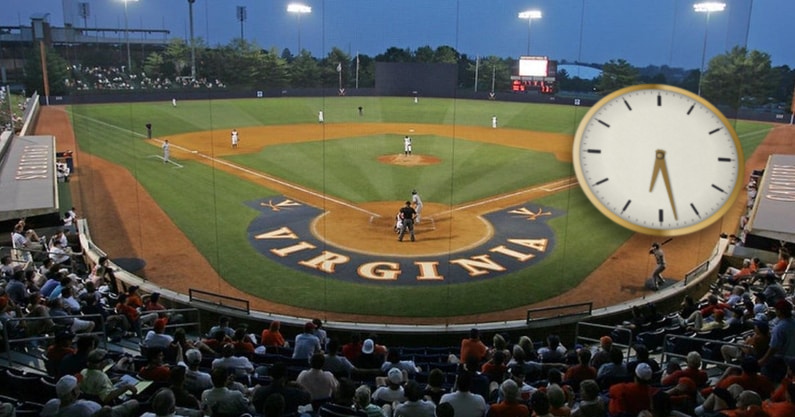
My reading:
6h28
